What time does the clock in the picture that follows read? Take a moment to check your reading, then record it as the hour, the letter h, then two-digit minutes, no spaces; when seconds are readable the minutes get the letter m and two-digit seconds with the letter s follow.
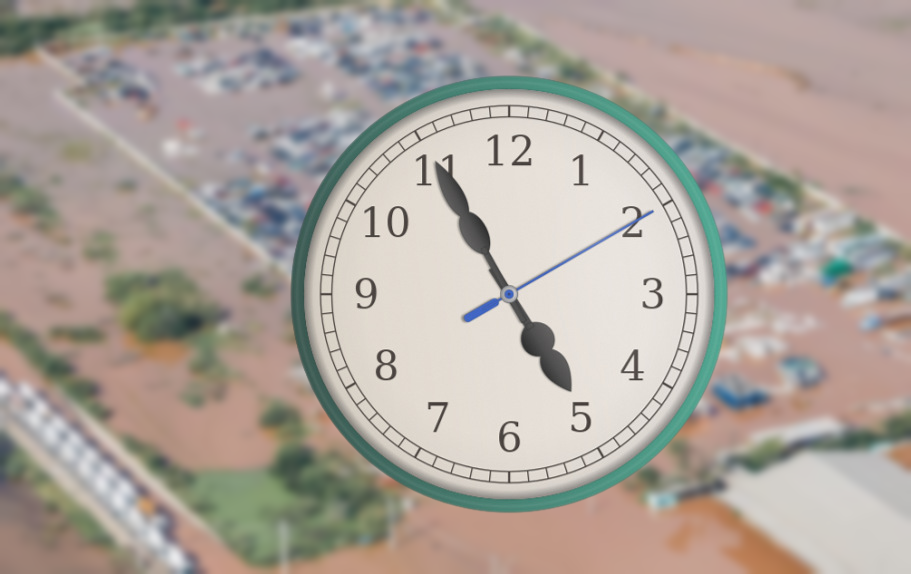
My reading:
4h55m10s
